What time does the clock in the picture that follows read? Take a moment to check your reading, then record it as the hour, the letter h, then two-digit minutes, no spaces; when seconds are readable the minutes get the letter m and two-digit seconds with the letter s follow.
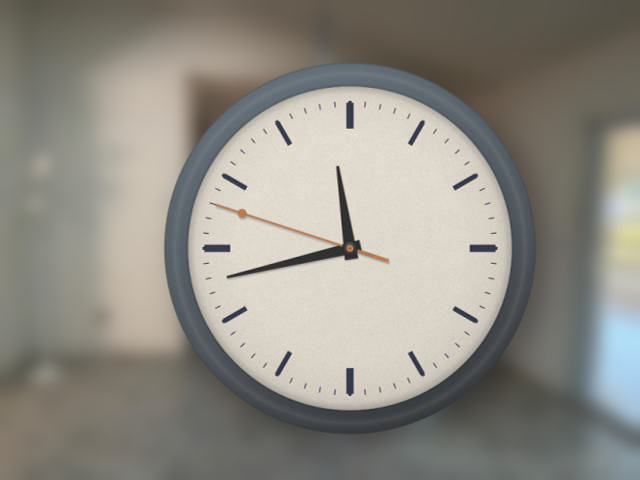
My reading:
11h42m48s
